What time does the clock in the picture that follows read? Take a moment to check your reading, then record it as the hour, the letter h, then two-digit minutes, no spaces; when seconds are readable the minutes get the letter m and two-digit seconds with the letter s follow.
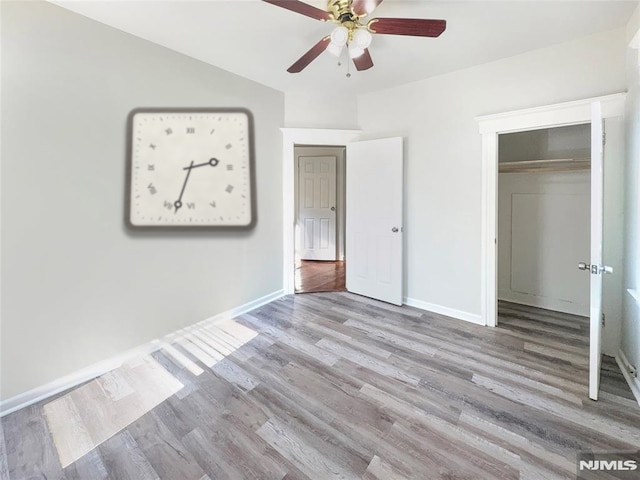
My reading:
2h33
